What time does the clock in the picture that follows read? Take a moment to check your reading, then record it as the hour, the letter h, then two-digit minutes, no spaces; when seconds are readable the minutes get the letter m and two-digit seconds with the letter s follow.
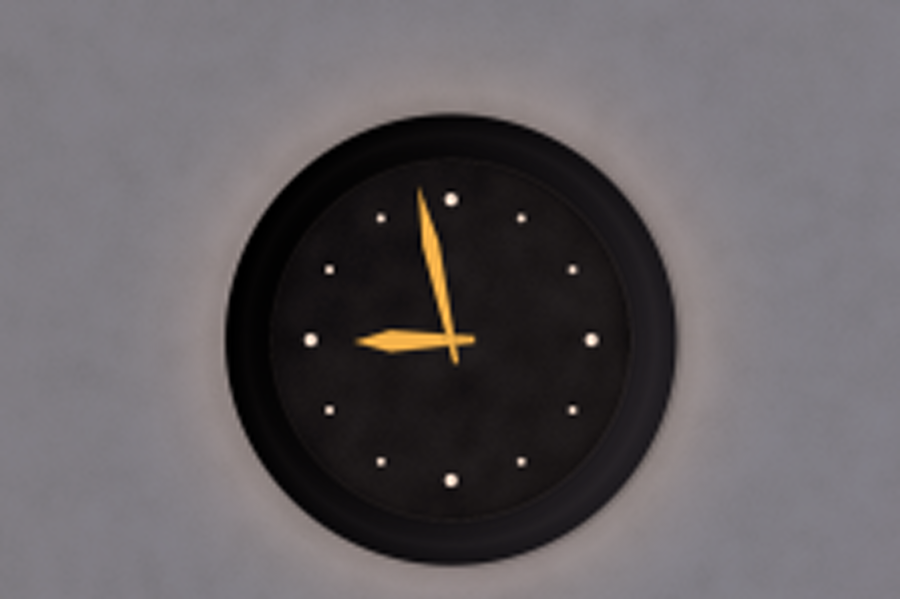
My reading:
8h58
